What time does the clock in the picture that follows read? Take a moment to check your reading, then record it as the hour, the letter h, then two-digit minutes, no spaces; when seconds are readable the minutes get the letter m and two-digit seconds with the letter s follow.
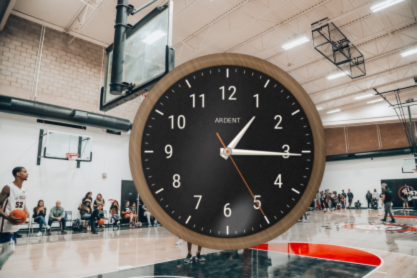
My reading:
1h15m25s
